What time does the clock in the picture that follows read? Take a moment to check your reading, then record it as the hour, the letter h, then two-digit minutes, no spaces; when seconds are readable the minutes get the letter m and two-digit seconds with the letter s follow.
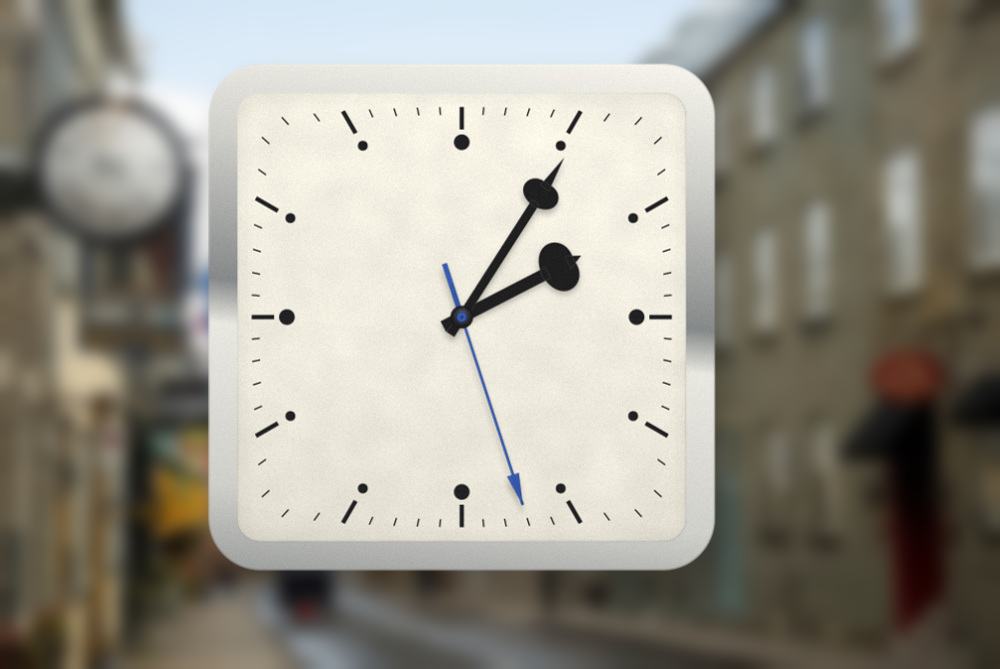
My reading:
2h05m27s
